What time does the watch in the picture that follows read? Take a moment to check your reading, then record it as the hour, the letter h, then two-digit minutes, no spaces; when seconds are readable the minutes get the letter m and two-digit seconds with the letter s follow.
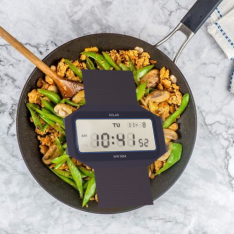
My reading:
10h41m52s
